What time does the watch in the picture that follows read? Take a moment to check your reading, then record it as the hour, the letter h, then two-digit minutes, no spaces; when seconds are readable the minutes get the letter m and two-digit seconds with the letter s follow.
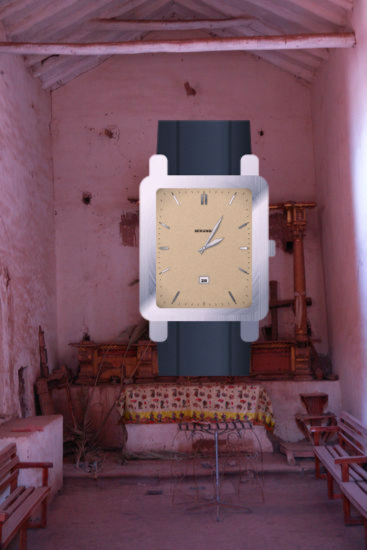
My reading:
2h05
